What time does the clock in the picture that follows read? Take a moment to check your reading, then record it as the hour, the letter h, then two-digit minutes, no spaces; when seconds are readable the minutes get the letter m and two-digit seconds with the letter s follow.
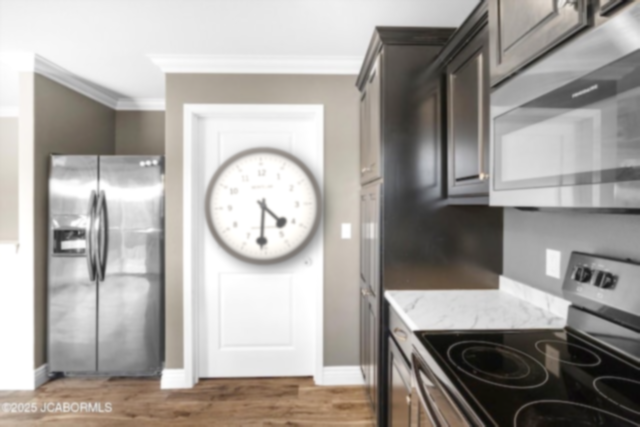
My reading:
4h31
